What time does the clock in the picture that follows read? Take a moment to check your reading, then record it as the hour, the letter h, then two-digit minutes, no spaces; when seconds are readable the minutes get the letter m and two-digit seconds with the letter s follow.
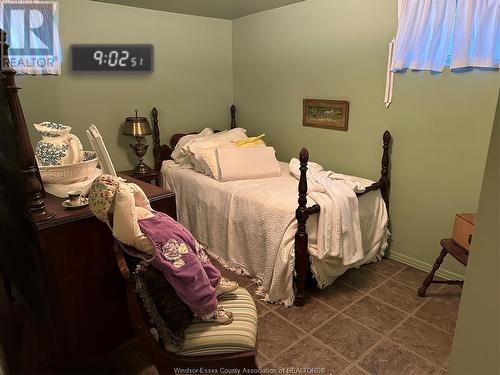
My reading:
9h02
